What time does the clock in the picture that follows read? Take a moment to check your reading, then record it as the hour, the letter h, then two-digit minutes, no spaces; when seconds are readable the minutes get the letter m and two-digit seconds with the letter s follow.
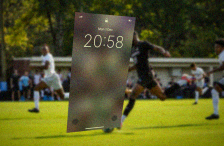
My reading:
20h58
